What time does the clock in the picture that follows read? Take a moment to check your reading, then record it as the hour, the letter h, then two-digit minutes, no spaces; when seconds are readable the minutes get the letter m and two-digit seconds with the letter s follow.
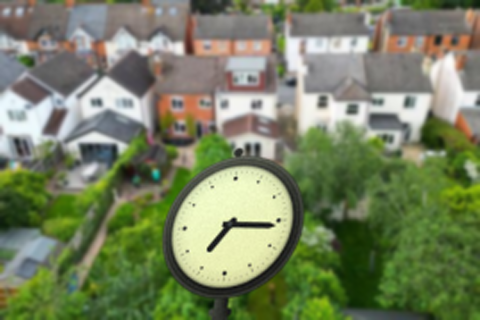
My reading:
7h16
